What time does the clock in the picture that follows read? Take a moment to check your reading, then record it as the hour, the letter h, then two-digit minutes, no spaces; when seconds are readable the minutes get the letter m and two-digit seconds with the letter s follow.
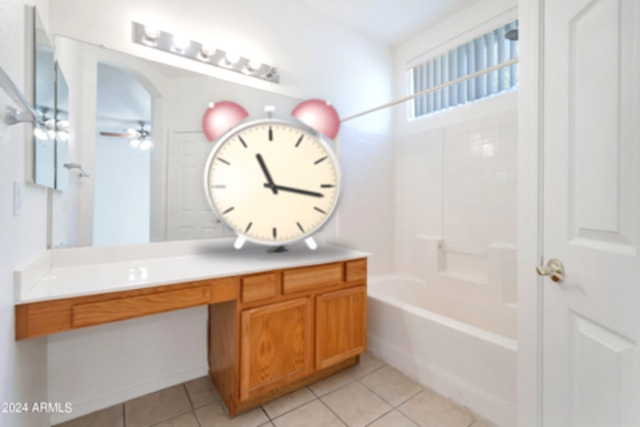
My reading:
11h17
